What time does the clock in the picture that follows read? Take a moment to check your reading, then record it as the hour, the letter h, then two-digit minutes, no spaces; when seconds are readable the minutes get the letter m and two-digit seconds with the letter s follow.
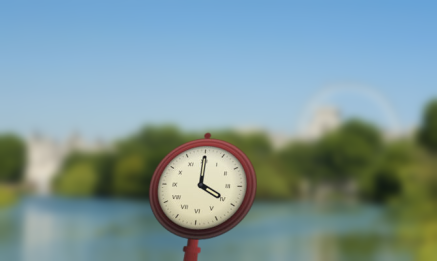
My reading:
4h00
